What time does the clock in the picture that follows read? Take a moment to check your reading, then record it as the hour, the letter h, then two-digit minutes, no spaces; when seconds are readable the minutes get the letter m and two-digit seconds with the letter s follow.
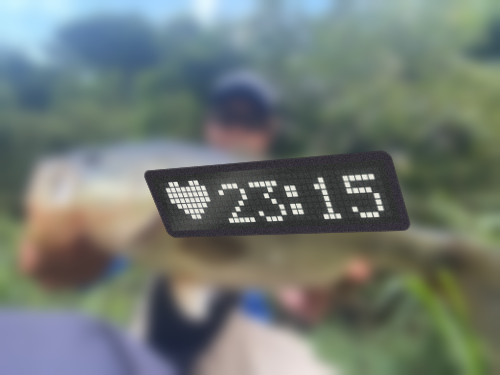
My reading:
23h15
